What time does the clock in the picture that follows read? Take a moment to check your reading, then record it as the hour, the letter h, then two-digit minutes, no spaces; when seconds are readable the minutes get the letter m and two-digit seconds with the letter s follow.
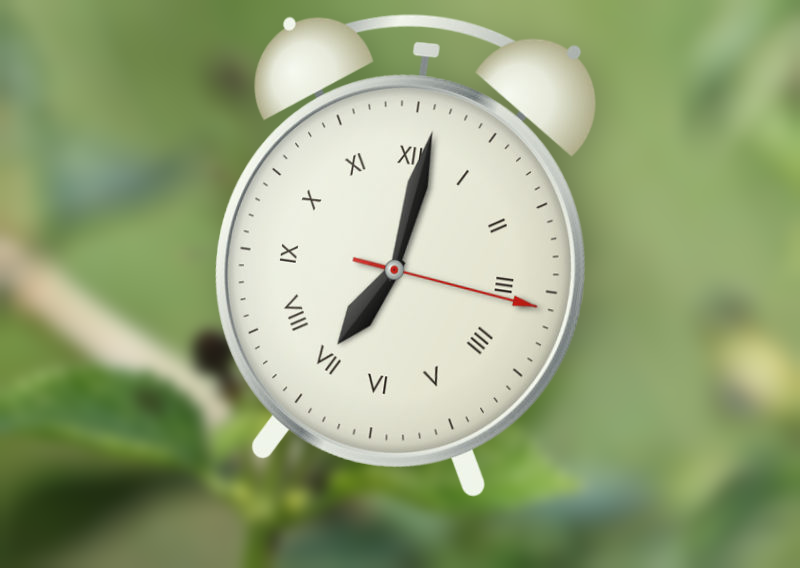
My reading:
7h01m16s
